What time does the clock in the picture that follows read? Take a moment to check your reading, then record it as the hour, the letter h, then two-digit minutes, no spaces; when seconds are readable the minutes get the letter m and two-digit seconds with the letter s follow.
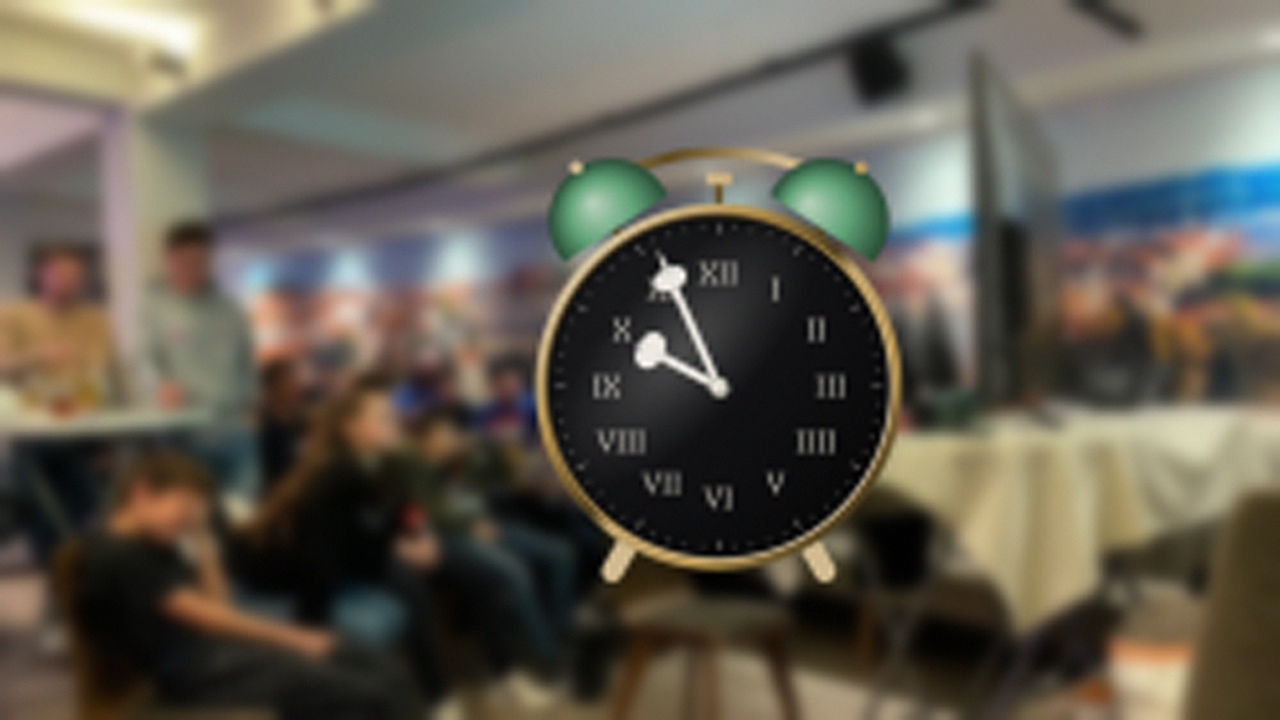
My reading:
9h56
